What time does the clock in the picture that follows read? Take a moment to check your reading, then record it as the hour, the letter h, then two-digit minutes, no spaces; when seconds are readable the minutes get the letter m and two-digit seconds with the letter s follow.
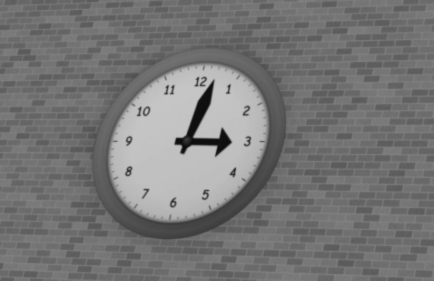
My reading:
3h02
